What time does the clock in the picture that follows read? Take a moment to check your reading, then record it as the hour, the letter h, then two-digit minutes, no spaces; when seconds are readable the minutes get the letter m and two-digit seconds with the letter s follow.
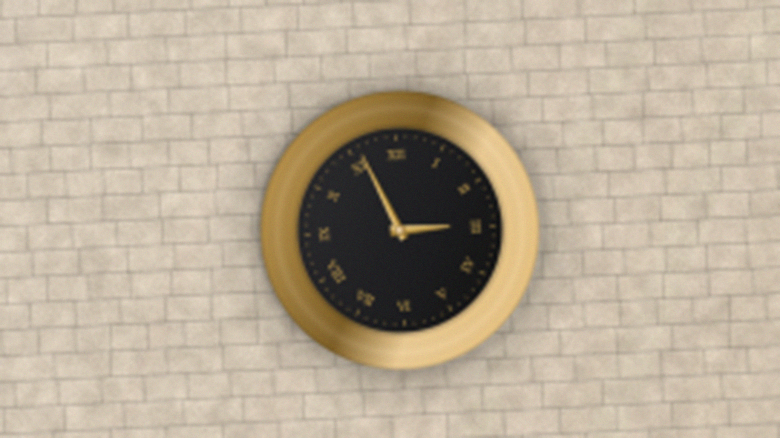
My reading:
2h56
